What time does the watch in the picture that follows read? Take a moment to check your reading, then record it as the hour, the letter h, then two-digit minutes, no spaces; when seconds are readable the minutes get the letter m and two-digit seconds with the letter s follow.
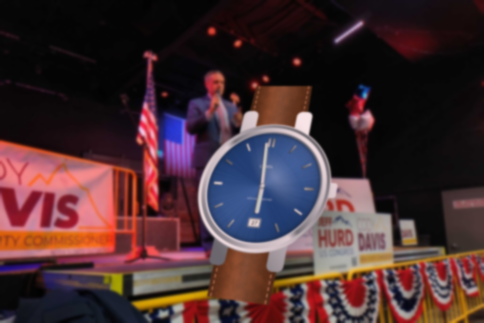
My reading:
5h59
